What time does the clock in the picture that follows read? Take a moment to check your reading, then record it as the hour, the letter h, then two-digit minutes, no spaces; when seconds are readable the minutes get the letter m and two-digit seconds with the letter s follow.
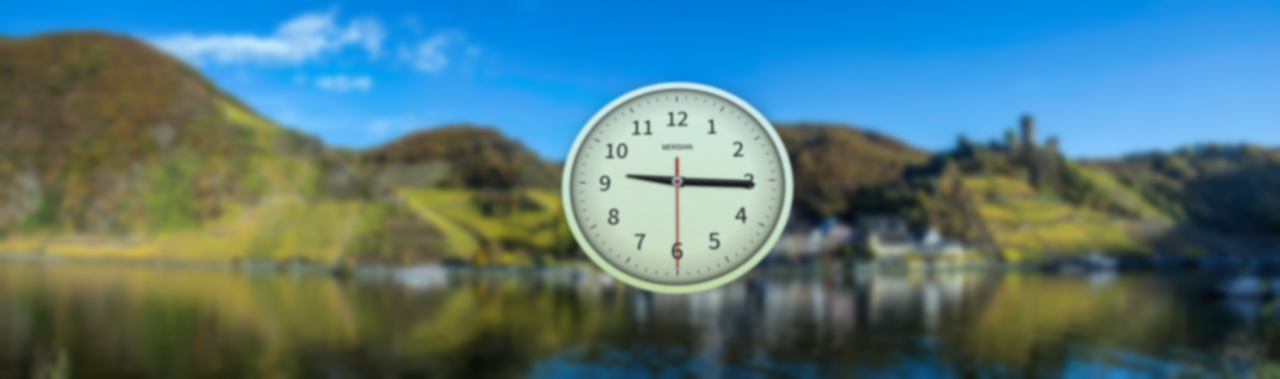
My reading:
9h15m30s
